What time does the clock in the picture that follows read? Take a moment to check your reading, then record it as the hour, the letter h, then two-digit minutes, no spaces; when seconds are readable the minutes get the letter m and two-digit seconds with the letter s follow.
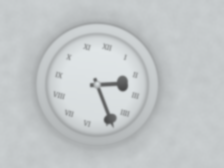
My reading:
2h24
